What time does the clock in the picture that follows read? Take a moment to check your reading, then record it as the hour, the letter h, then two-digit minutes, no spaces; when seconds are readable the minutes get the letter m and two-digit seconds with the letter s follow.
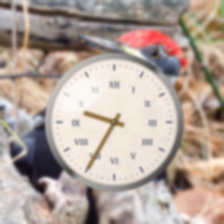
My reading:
9h35
